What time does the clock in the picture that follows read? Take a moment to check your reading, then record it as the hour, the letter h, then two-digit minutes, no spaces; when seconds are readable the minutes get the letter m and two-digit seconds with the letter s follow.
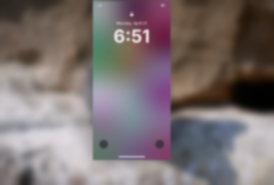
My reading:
6h51
